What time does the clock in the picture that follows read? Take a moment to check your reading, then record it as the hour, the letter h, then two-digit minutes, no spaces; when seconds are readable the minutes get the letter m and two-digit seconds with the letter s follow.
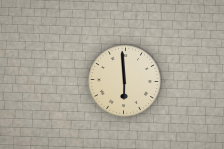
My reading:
5h59
